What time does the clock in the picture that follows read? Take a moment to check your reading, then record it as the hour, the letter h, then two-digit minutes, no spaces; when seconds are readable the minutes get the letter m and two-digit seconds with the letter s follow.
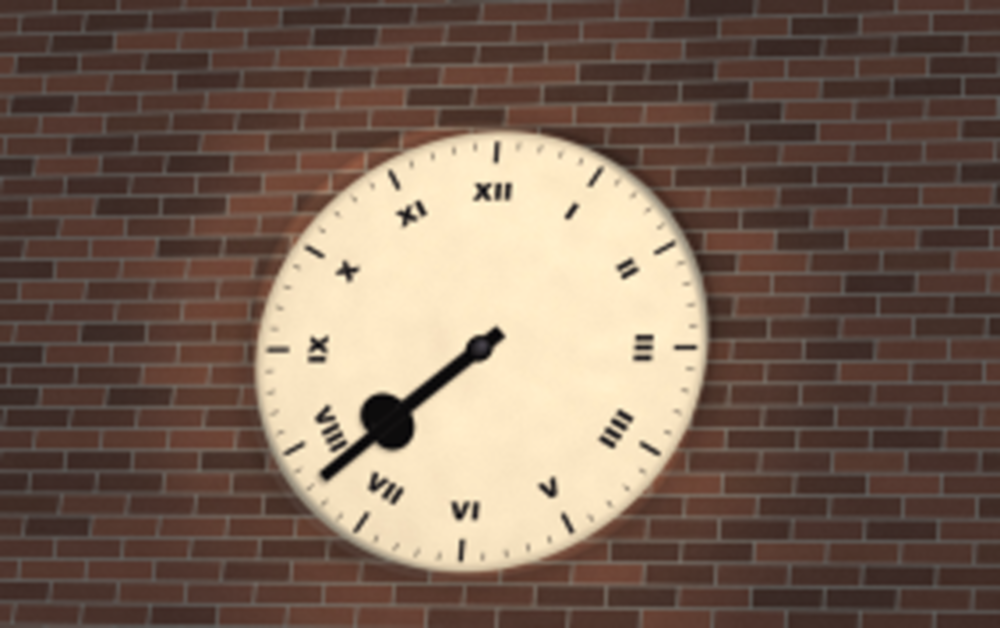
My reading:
7h38
